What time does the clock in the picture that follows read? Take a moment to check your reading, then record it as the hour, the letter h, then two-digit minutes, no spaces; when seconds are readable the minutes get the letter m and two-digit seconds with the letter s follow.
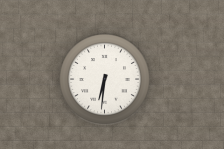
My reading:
6h31
